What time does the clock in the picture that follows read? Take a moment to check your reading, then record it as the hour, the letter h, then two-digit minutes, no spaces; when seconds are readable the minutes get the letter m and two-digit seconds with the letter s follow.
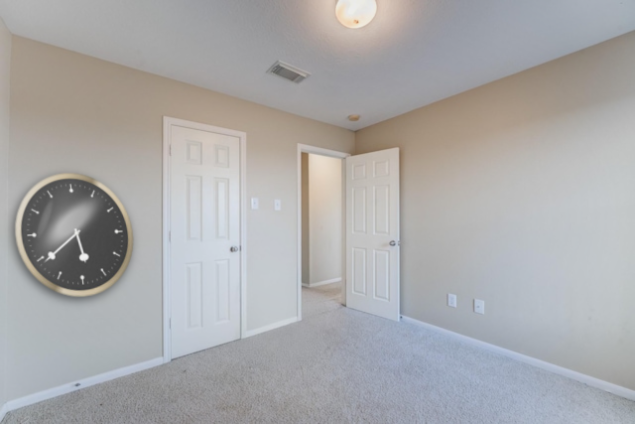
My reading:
5h39
